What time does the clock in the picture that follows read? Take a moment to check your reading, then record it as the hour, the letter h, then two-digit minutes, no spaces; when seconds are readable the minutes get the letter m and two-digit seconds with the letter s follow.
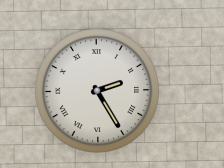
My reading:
2h25
